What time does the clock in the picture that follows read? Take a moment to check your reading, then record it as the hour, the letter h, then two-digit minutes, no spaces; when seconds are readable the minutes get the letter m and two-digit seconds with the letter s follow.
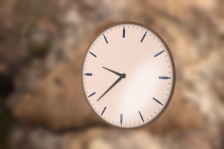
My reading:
9h38
